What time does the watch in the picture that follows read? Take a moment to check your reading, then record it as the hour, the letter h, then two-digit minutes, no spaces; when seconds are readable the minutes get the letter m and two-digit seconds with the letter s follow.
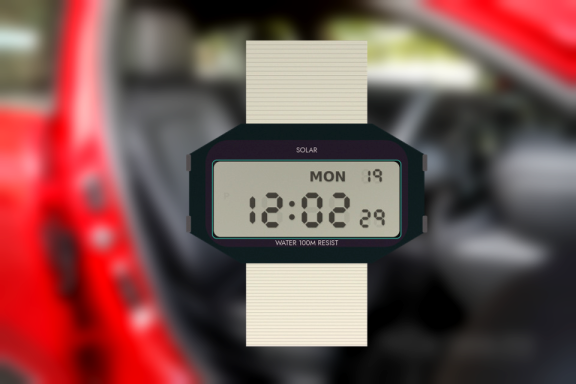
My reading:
12h02m29s
